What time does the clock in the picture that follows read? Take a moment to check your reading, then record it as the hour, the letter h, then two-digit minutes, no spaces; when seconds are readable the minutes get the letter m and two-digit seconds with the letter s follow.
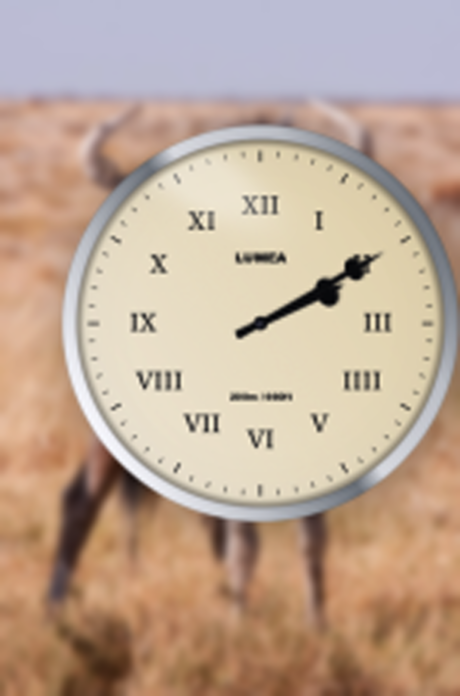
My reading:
2h10
